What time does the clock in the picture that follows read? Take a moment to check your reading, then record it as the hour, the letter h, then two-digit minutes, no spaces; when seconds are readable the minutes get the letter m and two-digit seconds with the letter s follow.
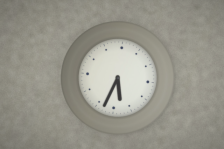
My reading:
5h33
